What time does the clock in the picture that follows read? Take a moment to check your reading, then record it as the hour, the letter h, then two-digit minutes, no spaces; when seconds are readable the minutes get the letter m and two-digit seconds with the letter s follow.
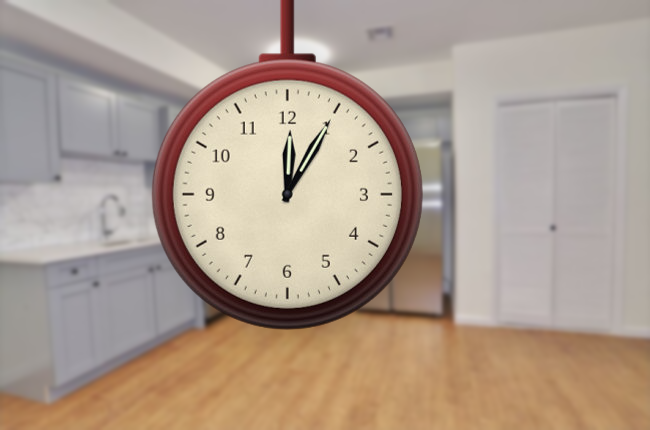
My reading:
12h05
